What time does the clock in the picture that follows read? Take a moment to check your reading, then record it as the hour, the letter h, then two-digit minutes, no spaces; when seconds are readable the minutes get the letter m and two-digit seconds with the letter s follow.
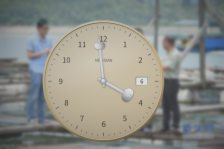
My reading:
3h59
